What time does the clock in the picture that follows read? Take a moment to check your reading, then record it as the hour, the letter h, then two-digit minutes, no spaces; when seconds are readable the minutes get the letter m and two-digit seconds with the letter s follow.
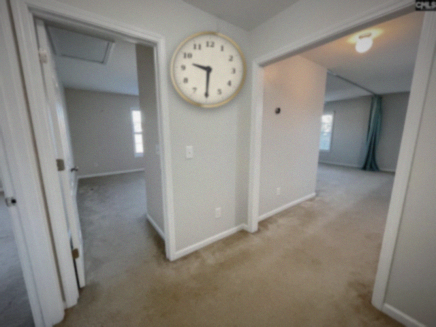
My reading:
9h30
